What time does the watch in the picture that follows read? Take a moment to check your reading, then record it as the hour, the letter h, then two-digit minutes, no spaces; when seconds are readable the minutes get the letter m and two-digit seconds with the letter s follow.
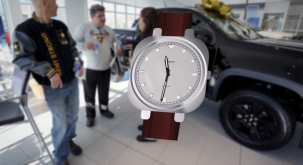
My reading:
11h31
